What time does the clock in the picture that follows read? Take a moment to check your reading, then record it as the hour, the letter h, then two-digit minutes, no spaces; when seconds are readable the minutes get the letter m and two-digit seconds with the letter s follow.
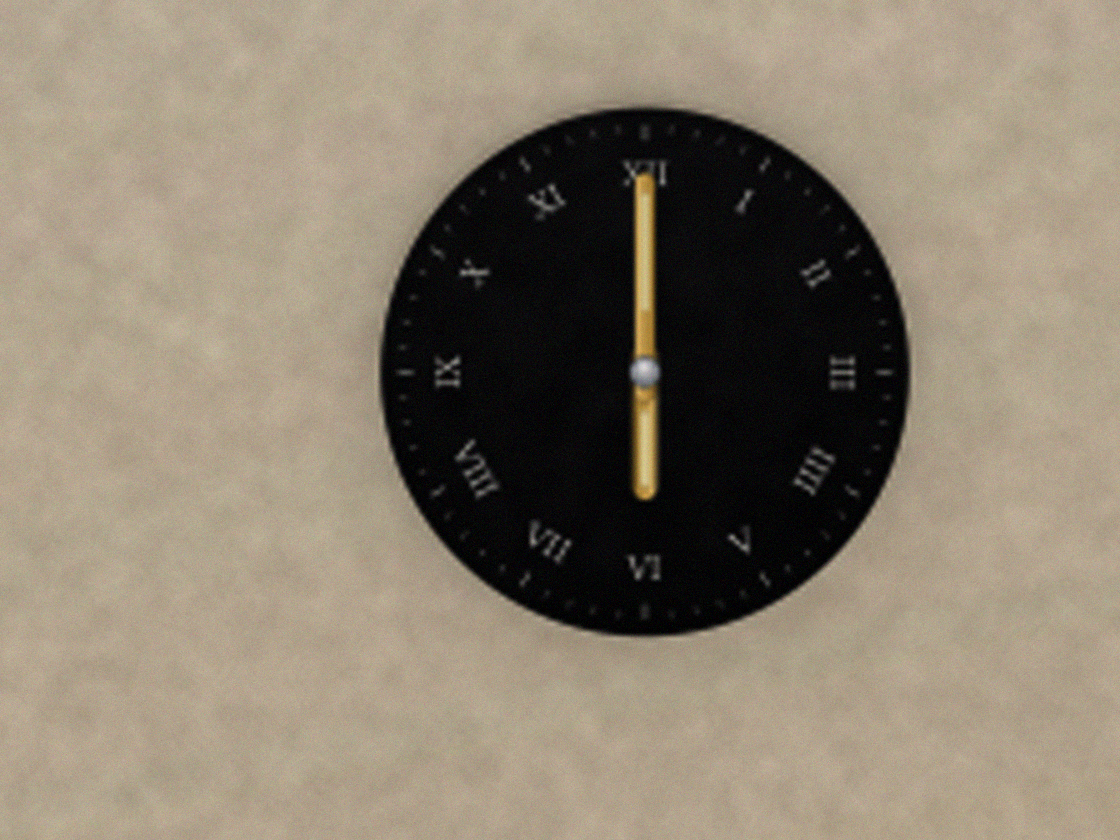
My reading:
6h00
